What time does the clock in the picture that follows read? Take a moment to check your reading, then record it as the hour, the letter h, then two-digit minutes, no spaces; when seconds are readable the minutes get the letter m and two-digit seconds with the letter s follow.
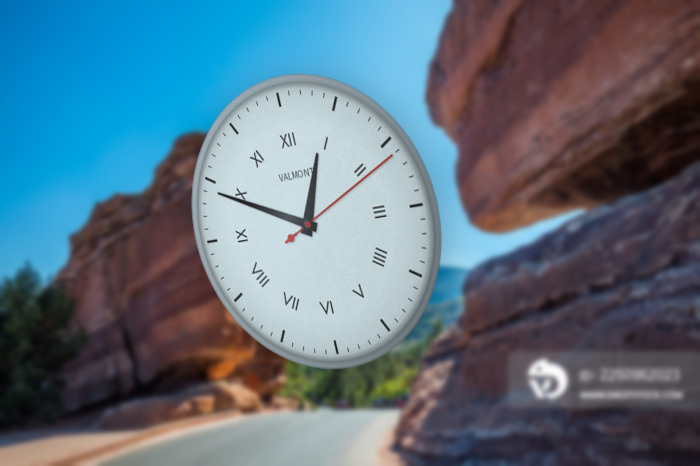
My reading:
12h49m11s
